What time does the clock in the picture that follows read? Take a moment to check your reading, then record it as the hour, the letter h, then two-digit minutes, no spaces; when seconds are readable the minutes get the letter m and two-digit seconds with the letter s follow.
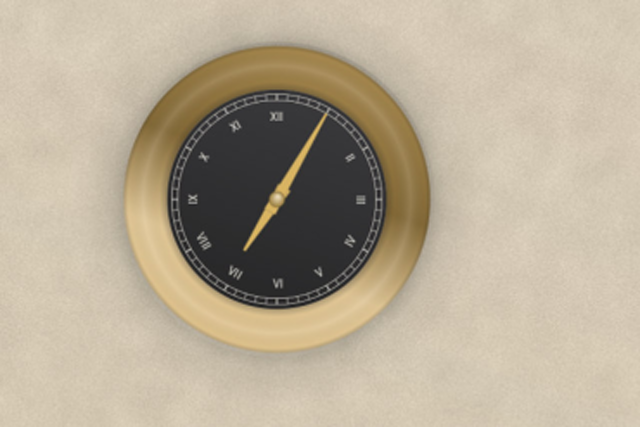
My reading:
7h05
